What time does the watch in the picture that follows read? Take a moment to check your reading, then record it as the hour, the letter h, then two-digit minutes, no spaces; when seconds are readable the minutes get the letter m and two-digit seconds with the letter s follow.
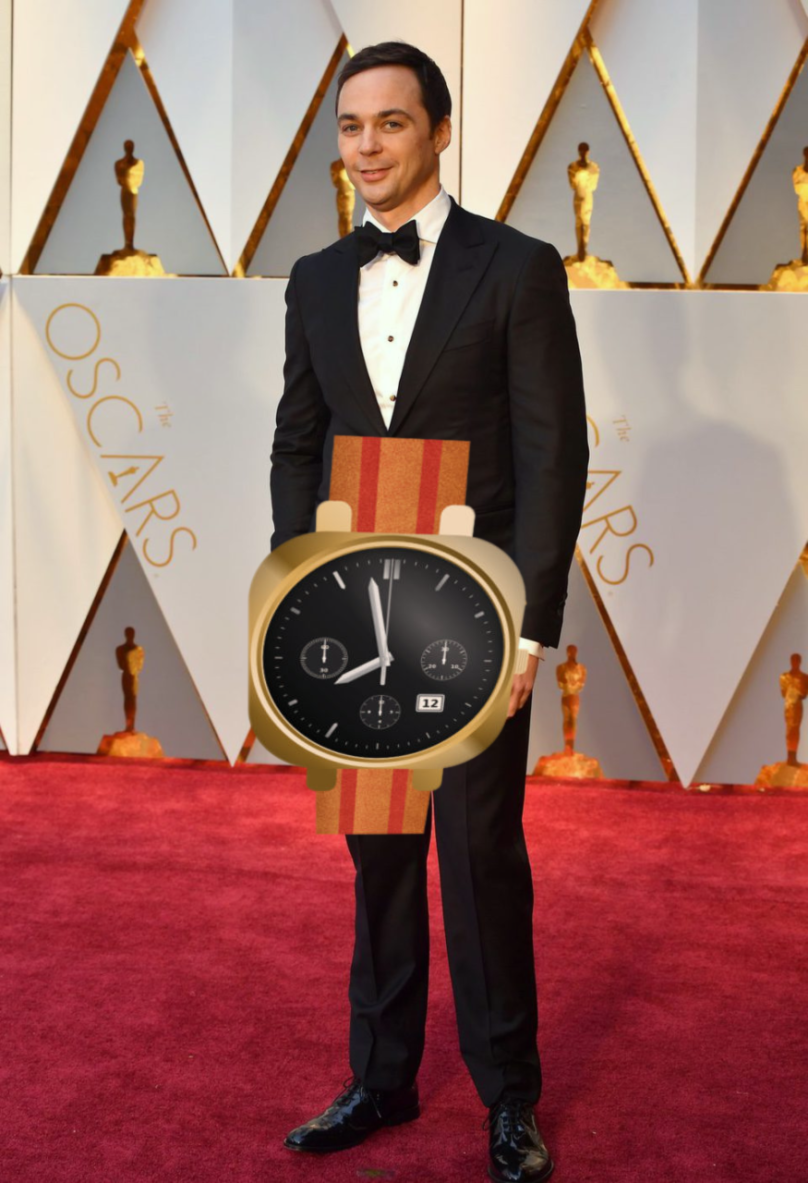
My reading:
7h58
